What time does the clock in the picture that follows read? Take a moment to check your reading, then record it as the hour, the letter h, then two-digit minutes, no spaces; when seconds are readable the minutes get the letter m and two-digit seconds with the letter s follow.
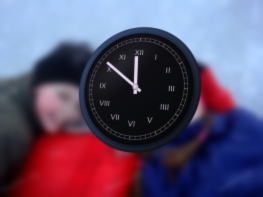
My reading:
11h51
